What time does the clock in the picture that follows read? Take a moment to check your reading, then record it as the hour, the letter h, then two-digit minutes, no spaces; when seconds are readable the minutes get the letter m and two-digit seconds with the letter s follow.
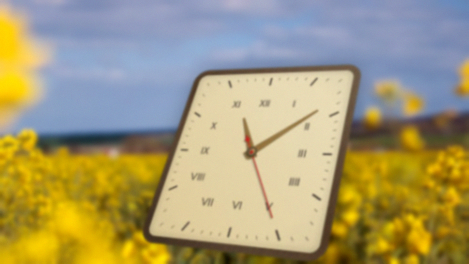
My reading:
11h08m25s
